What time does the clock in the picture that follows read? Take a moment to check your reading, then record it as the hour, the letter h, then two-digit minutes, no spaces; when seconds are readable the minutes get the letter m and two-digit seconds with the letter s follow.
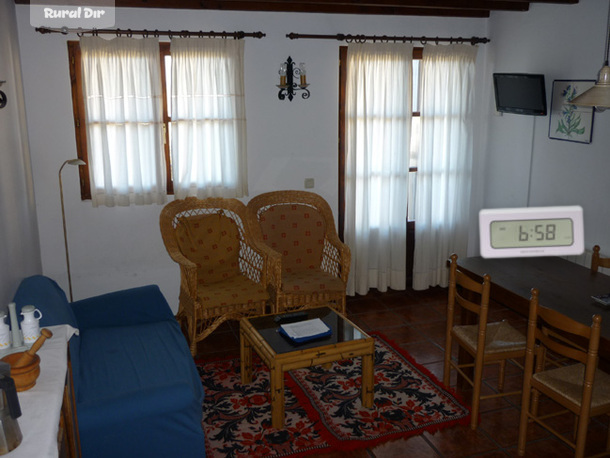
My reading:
6h58
